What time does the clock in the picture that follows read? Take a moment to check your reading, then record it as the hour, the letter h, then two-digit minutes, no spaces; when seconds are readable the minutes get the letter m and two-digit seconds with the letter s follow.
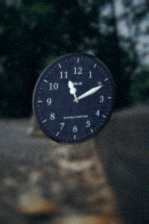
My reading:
11h11
